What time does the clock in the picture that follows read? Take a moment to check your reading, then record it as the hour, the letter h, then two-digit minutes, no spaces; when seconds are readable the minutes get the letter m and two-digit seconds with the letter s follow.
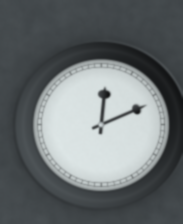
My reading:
12h11
